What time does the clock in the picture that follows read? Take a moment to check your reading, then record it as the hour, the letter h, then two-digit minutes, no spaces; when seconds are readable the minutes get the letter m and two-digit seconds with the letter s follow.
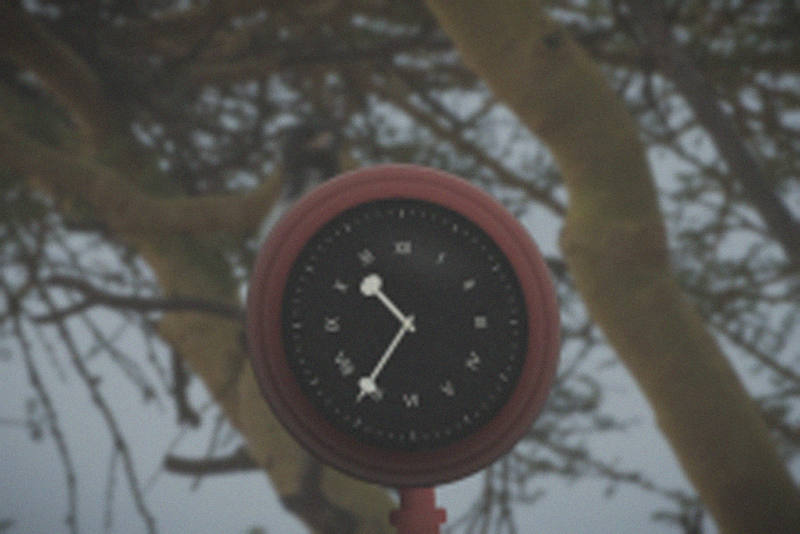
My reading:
10h36
